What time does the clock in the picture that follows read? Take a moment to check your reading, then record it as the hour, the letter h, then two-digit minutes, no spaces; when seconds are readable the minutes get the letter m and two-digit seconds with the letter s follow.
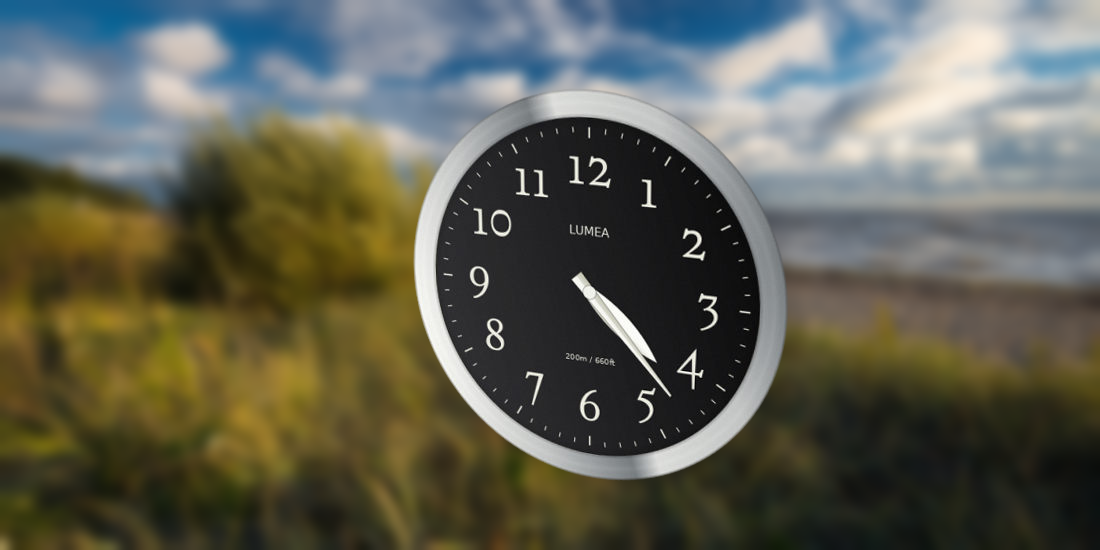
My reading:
4h23
